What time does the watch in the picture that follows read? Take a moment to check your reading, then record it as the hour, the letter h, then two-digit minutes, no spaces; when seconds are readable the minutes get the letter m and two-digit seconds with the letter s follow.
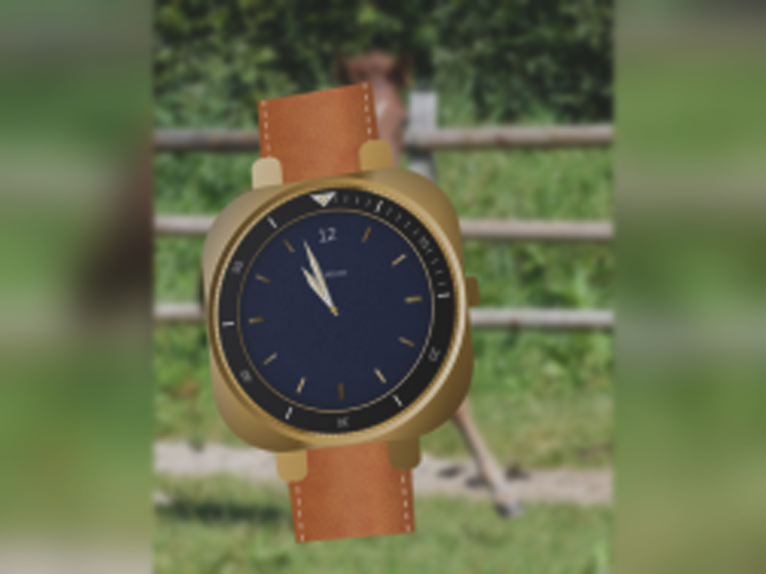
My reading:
10h57
